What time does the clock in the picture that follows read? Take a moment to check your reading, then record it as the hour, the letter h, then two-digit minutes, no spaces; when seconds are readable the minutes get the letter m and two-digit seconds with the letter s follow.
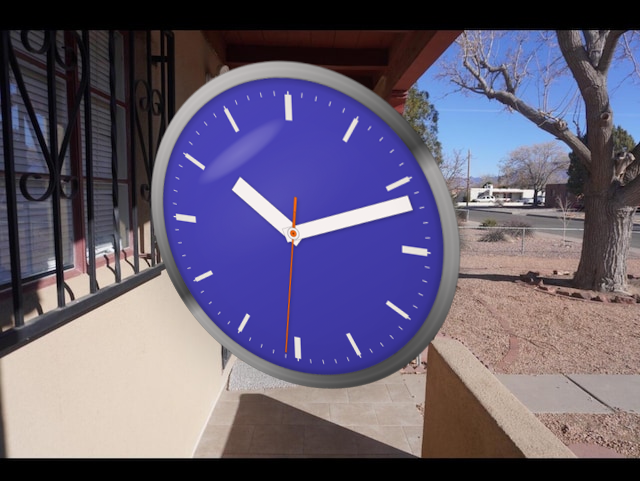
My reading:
10h11m31s
